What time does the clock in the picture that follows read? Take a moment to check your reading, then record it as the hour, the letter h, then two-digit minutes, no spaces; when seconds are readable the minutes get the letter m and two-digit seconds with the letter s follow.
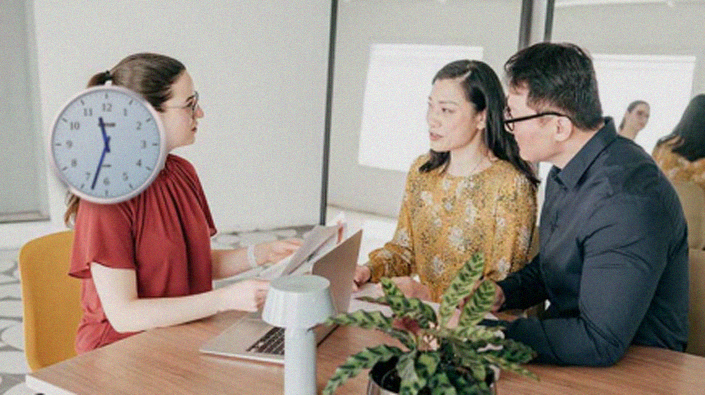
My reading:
11h33
